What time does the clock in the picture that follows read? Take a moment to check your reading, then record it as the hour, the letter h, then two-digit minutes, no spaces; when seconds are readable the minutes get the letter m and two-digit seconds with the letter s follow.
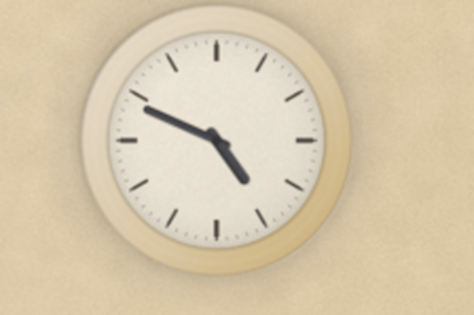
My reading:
4h49
